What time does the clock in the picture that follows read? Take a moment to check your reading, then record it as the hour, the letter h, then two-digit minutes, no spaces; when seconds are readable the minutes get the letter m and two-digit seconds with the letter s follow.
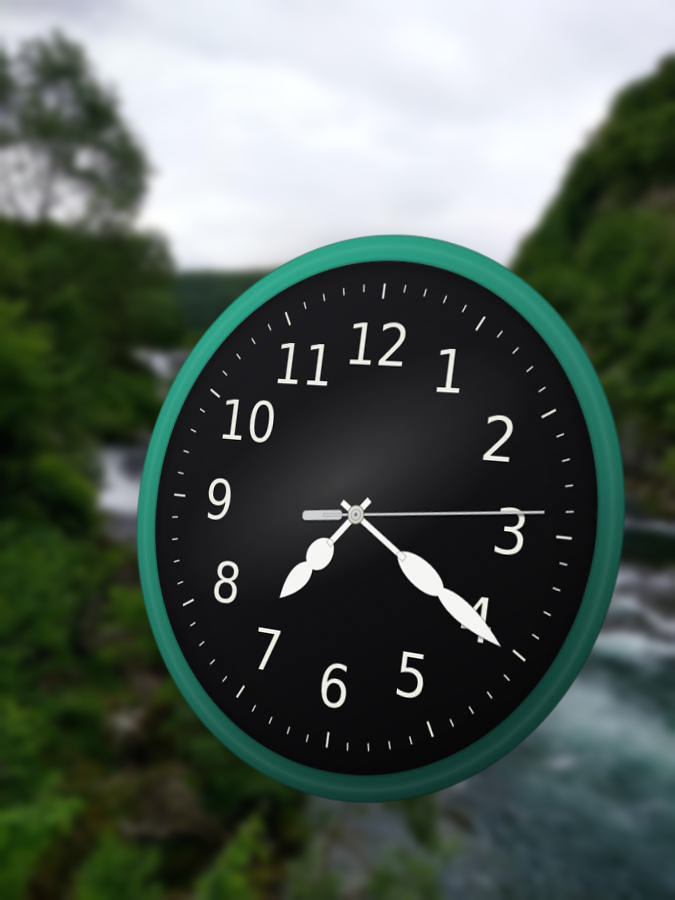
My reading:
7h20m14s
